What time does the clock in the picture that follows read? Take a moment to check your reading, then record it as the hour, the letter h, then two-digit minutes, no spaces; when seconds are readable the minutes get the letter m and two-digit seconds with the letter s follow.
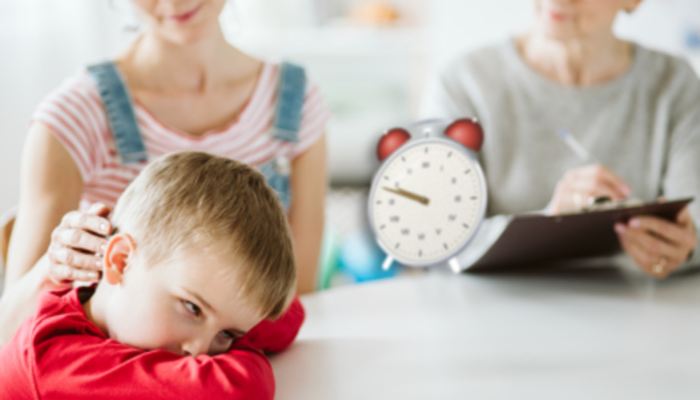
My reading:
9h48
